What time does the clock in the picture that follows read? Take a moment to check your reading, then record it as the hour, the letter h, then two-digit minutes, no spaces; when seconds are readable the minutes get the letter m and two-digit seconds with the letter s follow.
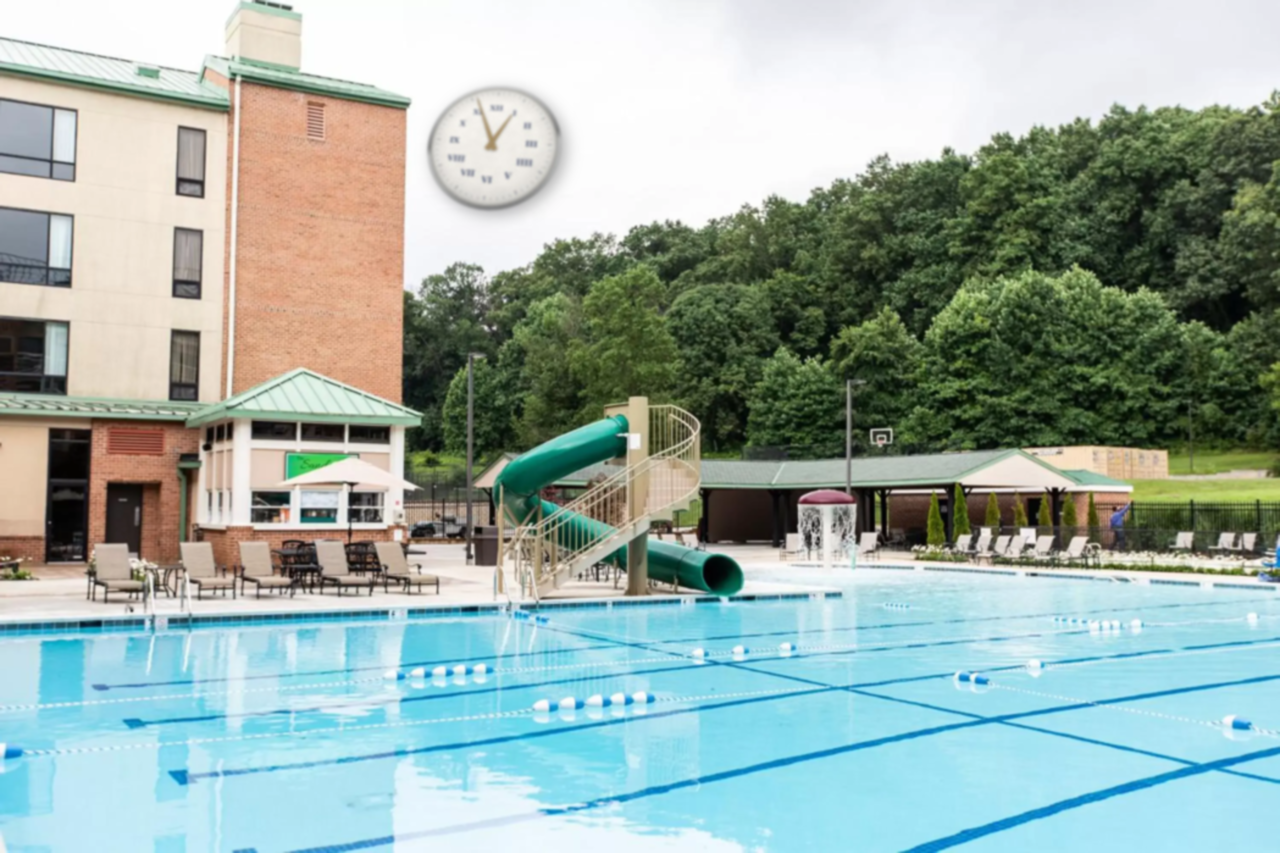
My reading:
12h56
